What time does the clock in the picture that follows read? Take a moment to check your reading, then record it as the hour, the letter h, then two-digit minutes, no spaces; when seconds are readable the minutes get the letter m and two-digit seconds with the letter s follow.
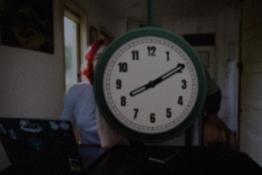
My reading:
8h10
